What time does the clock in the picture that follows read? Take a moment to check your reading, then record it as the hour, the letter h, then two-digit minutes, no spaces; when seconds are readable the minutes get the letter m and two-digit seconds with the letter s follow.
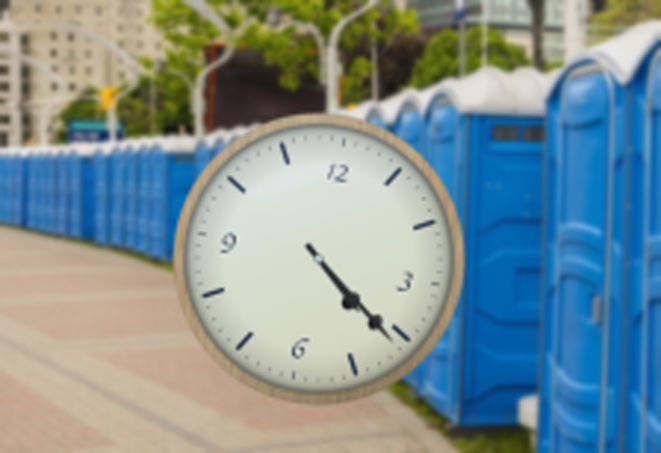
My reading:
4h21
